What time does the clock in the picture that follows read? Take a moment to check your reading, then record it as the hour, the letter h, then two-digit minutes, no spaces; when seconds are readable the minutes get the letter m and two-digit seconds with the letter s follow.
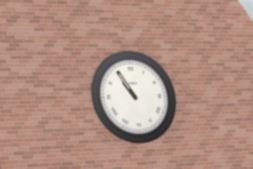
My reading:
10h55
